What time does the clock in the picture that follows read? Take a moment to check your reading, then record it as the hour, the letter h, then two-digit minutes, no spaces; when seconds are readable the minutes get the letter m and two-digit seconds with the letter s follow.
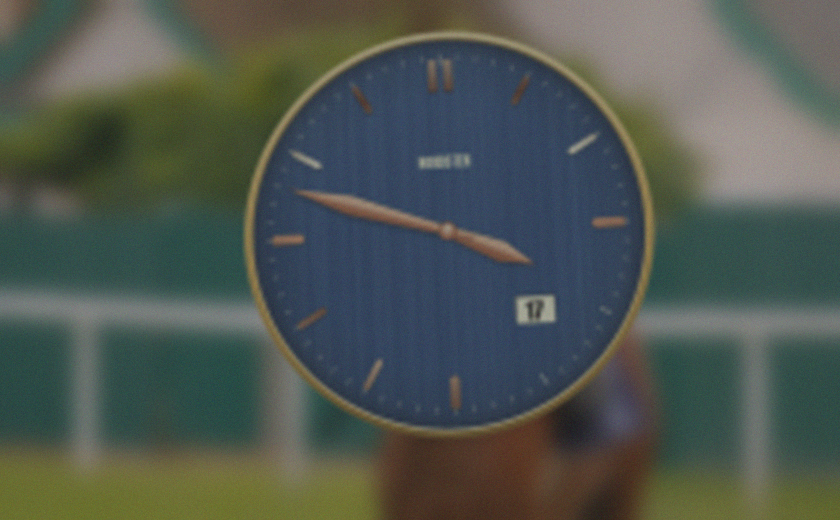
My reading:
3h48
